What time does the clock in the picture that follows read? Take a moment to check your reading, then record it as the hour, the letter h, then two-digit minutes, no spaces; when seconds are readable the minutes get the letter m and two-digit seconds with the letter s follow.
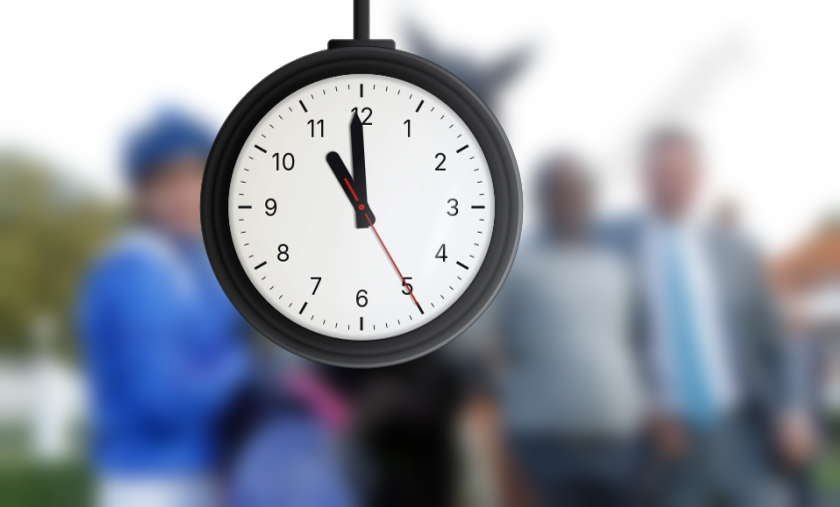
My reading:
10h59m25s
